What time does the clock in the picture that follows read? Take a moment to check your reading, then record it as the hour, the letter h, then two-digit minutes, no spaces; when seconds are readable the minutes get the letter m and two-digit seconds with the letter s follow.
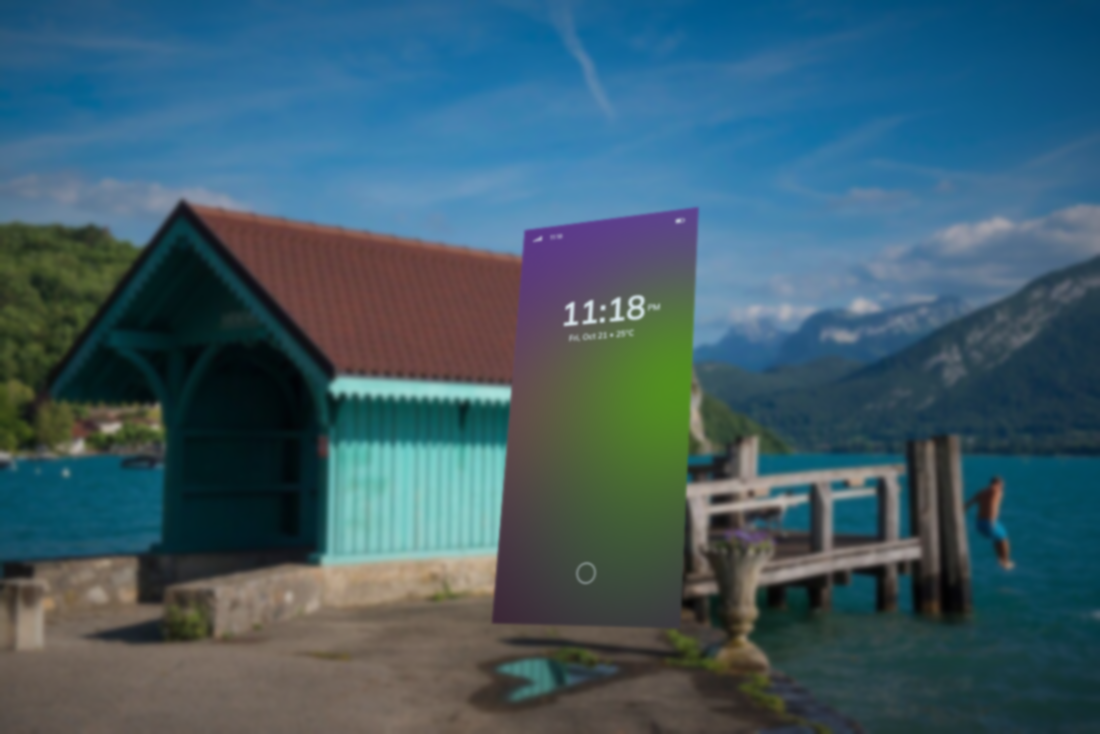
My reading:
11h18
